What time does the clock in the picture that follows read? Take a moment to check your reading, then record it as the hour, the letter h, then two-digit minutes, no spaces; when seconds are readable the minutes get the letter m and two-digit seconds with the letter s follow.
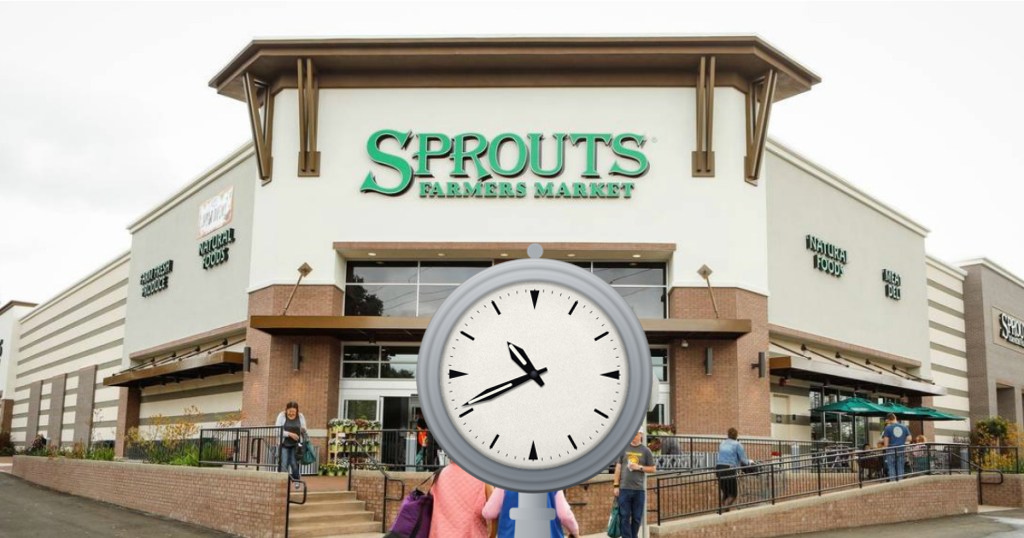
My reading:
10h41
